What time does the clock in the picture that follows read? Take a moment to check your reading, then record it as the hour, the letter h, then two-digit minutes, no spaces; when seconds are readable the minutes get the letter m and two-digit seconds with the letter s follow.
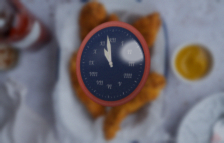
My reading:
10h58
